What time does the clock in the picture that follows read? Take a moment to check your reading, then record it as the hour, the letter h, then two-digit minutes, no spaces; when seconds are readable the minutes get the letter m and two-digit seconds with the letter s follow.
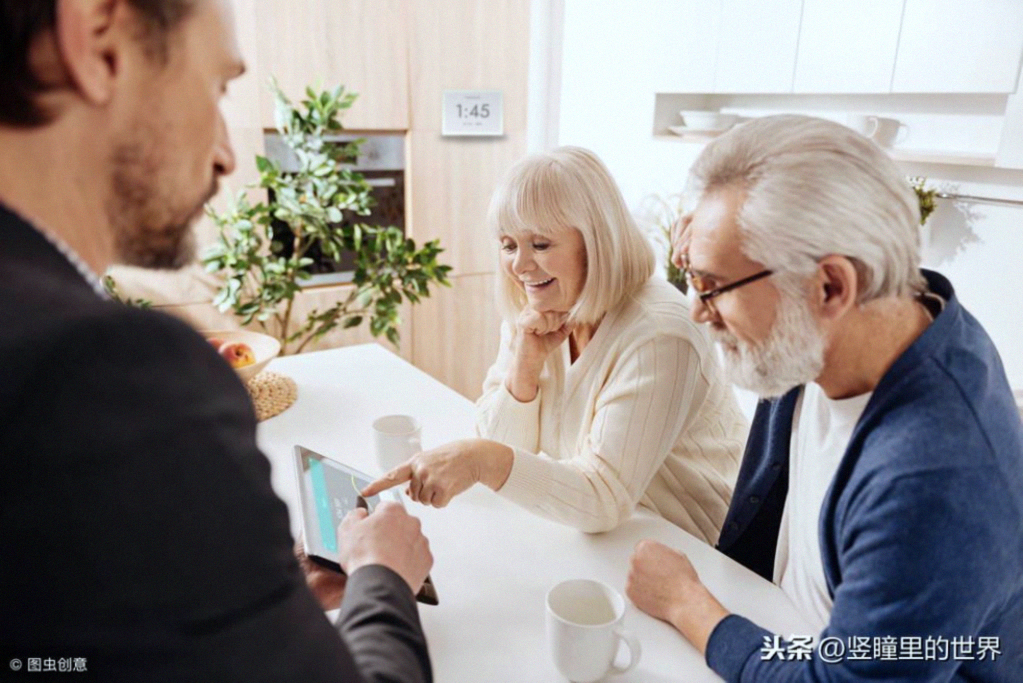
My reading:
1h45
